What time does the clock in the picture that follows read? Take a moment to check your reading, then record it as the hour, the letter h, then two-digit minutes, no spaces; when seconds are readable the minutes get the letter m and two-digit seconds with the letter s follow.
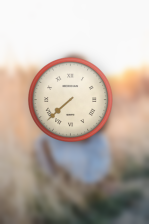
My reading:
7h38
